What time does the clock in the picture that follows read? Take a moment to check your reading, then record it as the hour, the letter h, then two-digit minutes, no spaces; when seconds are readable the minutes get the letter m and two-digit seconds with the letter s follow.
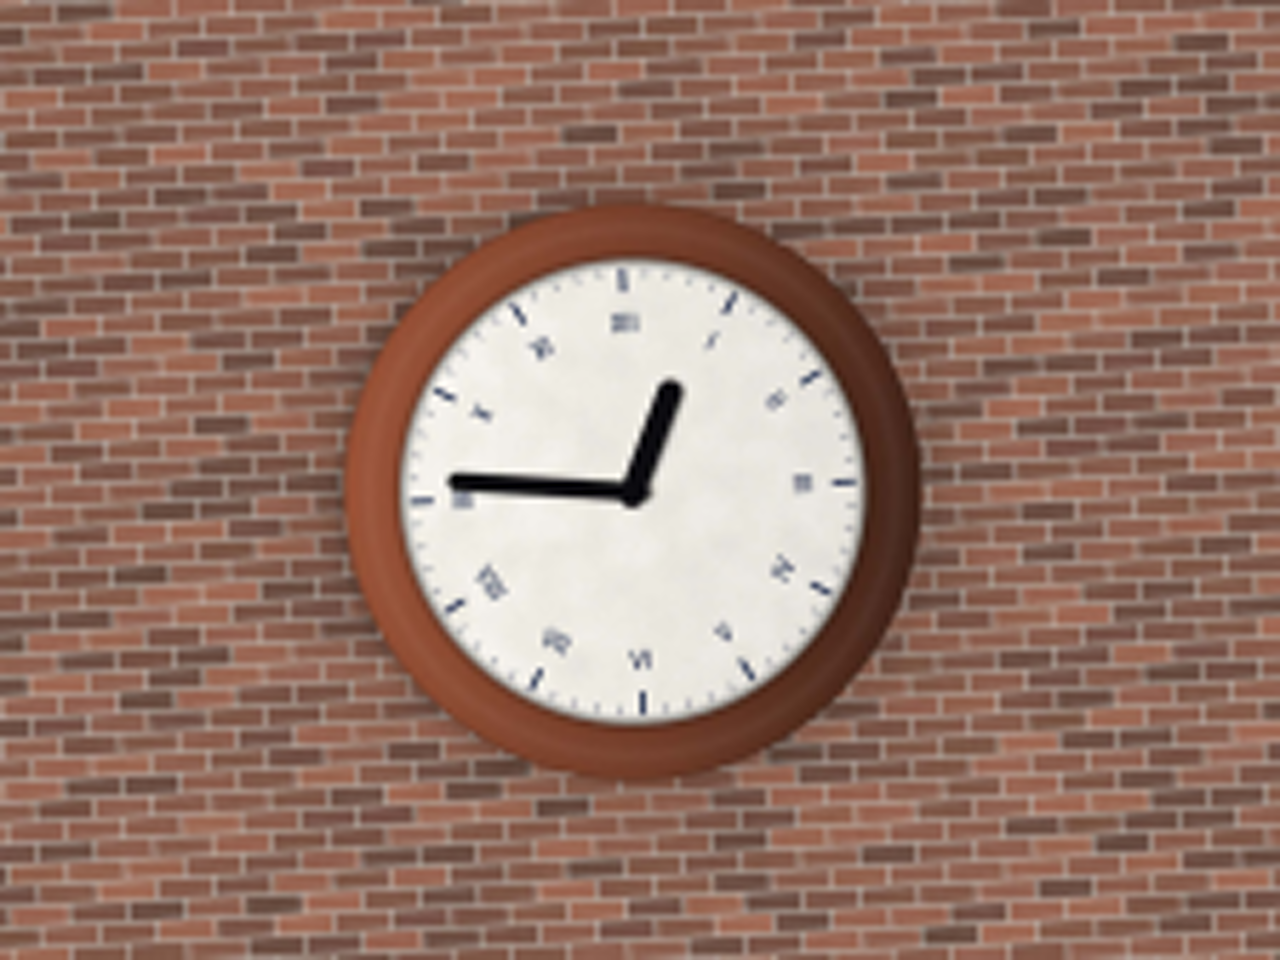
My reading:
12h46
